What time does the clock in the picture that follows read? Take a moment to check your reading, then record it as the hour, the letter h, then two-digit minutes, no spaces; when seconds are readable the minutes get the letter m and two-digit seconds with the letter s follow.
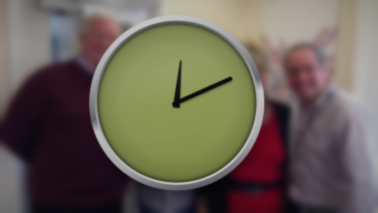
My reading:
12h11
